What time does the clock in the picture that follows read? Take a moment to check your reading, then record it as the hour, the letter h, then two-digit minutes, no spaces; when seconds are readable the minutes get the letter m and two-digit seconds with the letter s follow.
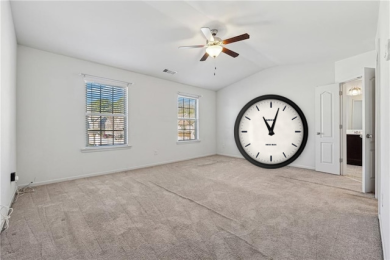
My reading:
11h03
